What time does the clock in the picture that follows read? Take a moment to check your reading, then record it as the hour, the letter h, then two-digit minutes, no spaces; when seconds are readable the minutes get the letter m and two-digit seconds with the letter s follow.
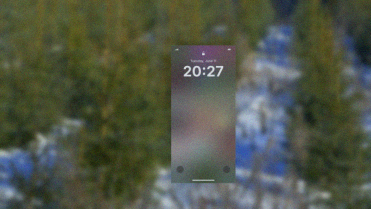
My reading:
20h27
